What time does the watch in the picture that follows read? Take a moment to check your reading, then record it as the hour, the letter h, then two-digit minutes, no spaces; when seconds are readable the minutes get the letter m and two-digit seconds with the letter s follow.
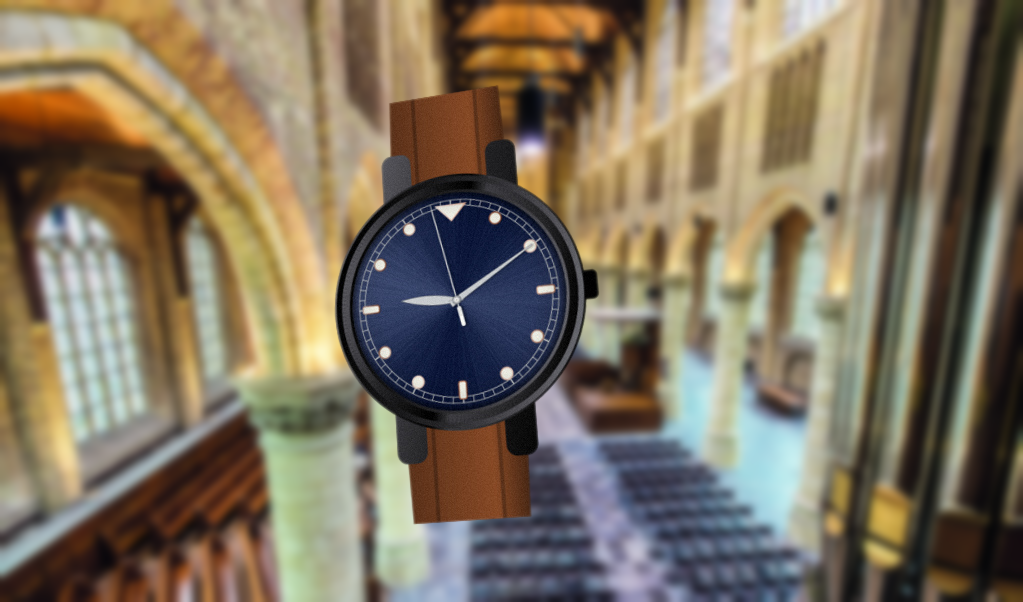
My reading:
9h09m58s
